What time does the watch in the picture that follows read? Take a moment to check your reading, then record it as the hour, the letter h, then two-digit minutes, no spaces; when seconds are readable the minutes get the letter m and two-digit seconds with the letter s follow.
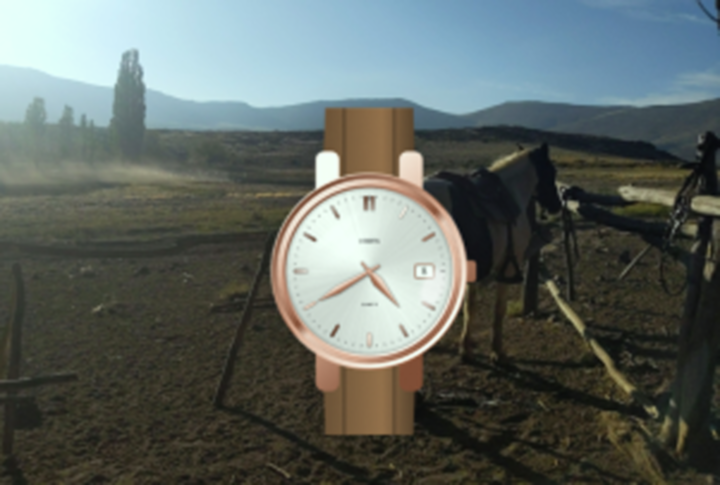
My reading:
4h40
